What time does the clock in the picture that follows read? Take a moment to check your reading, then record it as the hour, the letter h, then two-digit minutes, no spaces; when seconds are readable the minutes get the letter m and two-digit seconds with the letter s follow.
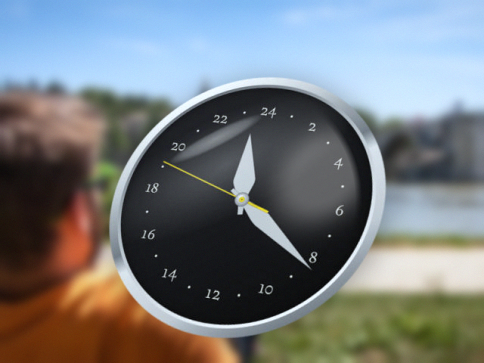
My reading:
23h20m48s
